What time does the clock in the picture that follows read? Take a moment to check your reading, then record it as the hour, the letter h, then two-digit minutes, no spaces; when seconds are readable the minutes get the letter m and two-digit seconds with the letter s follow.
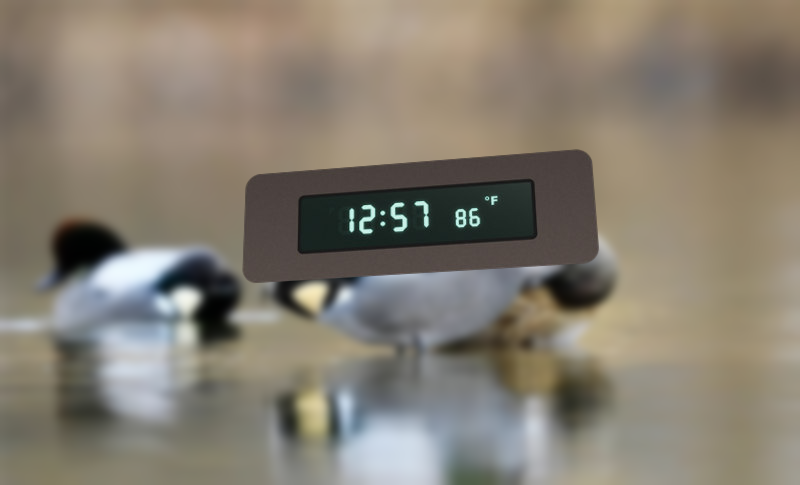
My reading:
12h57
